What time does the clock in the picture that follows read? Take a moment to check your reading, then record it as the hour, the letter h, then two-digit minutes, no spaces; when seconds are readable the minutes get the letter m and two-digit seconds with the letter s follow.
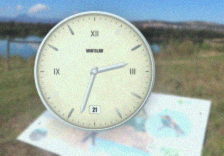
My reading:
2h33
